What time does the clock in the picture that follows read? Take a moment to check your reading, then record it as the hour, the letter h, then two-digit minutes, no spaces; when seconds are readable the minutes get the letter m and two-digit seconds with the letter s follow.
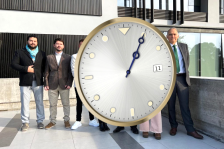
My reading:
1h05
